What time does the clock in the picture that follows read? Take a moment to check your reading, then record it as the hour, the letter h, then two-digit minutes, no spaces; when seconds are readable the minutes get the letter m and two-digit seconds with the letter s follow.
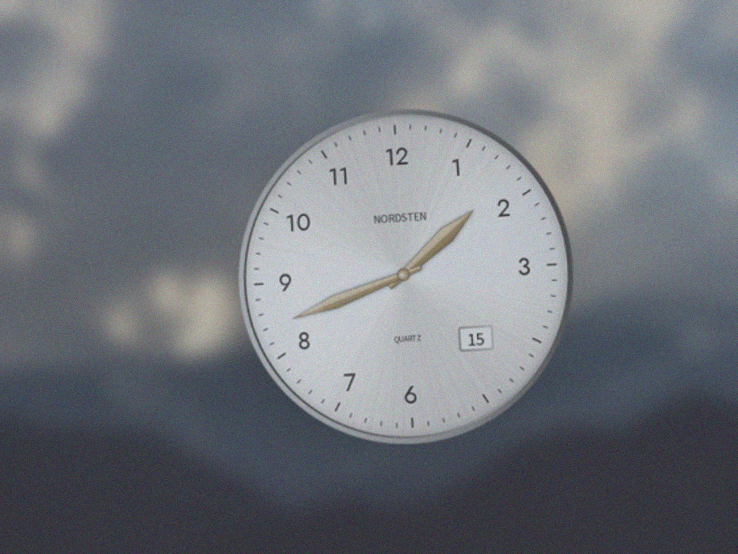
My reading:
1h42
